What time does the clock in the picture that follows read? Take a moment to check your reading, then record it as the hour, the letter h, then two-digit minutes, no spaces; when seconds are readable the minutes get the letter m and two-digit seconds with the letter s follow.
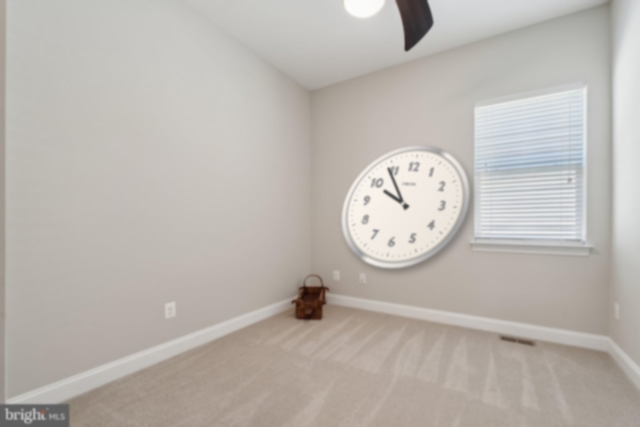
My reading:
9h54
